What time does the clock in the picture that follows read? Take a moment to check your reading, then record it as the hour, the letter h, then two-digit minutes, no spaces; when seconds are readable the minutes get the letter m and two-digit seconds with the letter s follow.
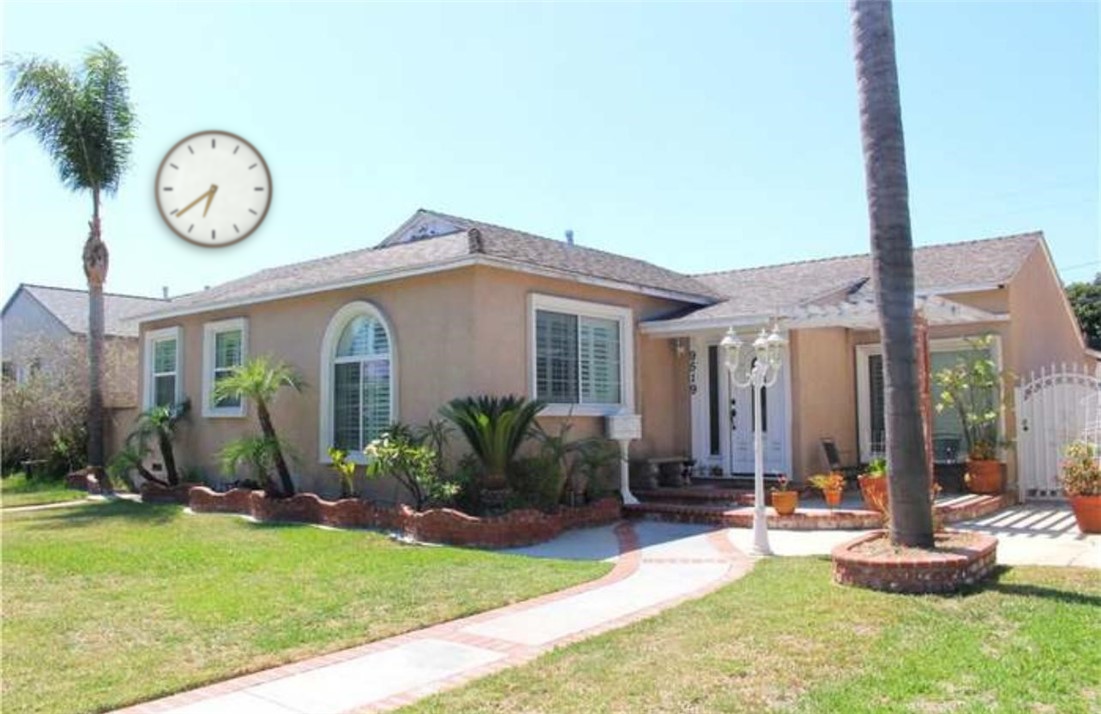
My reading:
6h39
